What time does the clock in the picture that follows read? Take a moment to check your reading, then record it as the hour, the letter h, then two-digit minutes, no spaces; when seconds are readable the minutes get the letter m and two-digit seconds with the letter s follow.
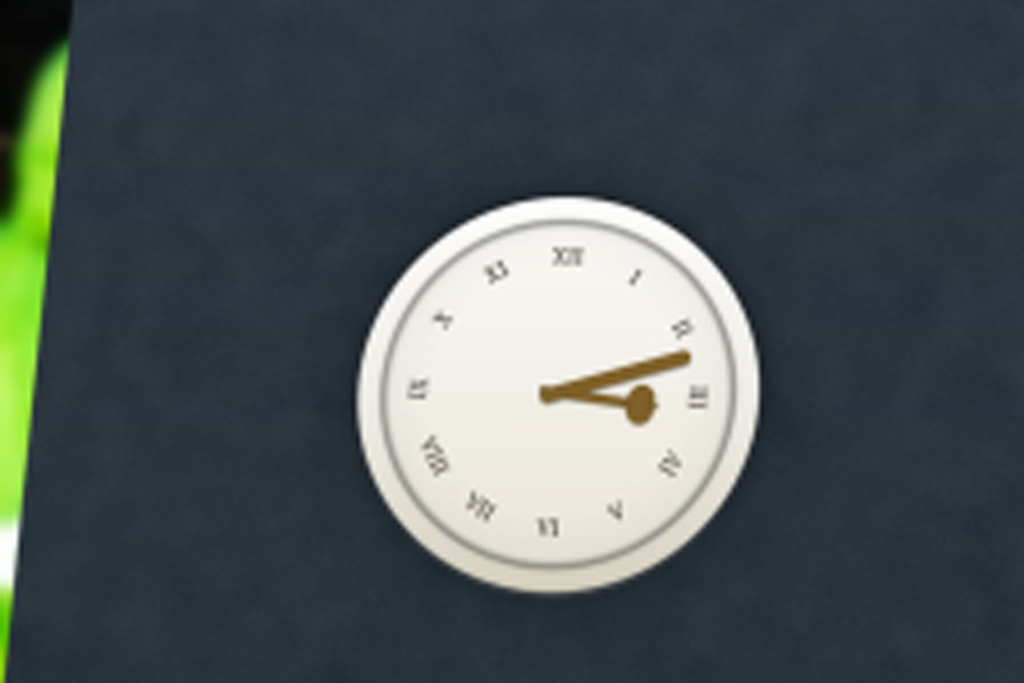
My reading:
3h12
